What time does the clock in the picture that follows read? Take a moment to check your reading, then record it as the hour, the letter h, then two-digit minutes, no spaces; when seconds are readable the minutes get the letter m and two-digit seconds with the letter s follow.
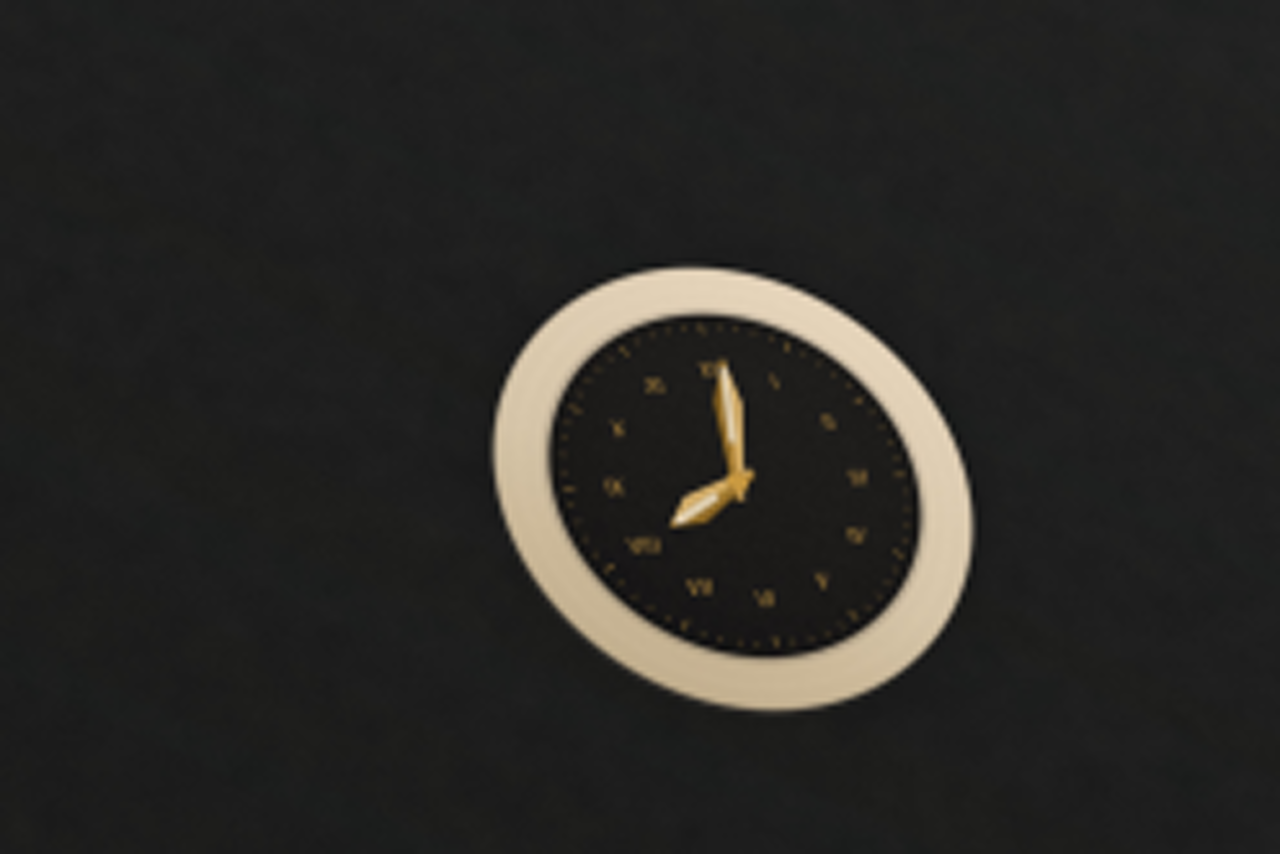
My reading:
8h01
